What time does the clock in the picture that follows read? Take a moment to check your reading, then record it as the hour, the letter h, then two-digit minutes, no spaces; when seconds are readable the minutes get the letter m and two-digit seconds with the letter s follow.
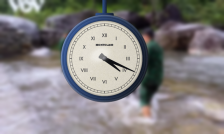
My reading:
4h19
